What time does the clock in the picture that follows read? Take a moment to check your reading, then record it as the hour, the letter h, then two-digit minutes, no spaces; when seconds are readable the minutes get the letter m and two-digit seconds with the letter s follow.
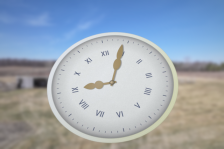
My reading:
9h04
